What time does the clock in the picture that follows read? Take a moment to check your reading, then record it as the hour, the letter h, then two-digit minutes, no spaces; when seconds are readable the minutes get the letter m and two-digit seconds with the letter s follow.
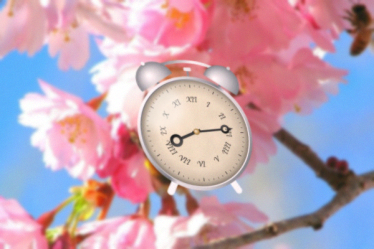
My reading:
8h14
